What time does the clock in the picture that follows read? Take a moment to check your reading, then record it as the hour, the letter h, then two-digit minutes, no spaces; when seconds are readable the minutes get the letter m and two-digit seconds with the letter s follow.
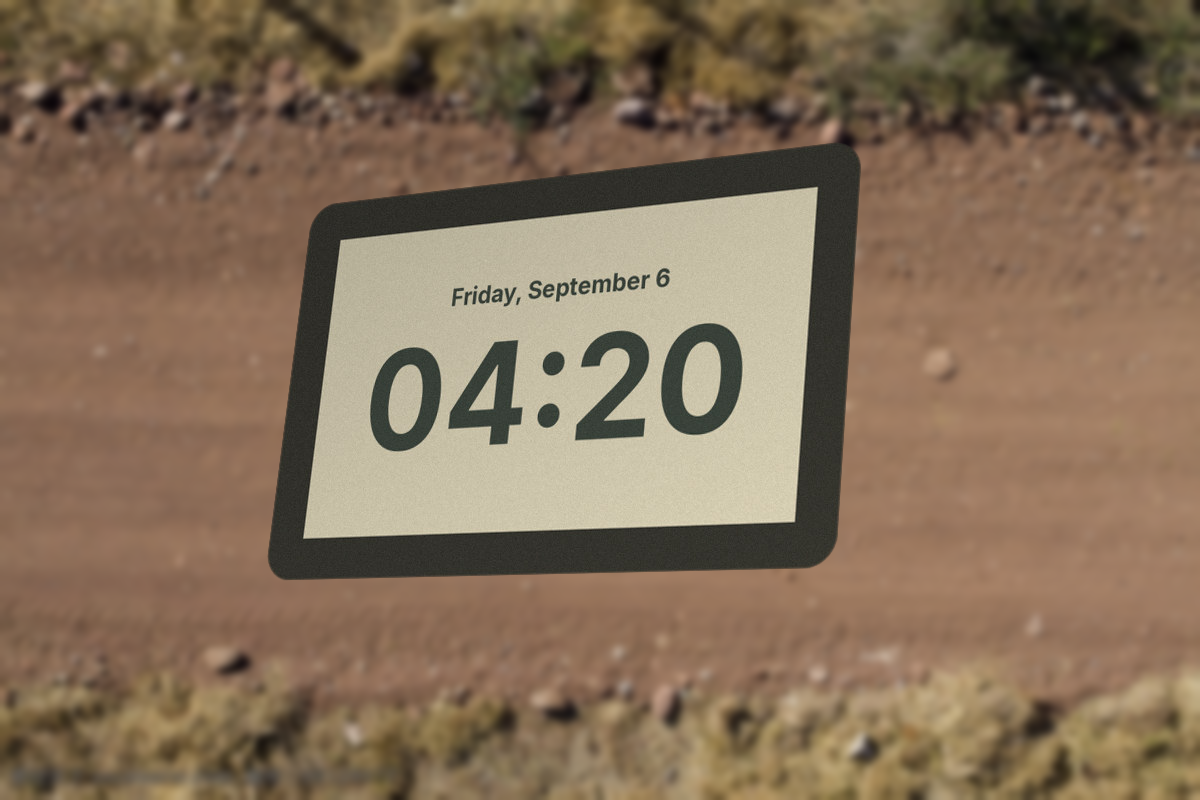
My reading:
4h20
